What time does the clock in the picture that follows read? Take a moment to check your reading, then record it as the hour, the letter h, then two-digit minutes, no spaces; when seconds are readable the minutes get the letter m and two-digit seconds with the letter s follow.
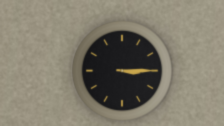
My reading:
3h15
